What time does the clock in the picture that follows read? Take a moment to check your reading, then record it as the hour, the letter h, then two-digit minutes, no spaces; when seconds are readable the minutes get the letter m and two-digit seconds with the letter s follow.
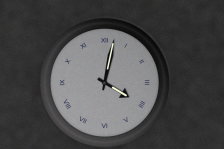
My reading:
4h02
